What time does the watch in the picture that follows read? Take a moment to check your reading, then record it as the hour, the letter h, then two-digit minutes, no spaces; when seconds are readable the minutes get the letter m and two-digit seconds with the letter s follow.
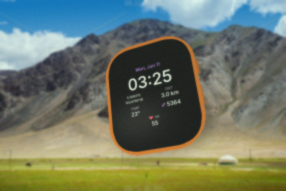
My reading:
3h25
